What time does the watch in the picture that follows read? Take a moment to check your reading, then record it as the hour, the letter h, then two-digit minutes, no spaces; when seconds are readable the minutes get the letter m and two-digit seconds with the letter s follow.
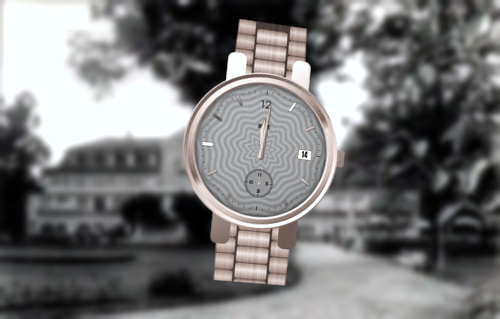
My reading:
12h01
